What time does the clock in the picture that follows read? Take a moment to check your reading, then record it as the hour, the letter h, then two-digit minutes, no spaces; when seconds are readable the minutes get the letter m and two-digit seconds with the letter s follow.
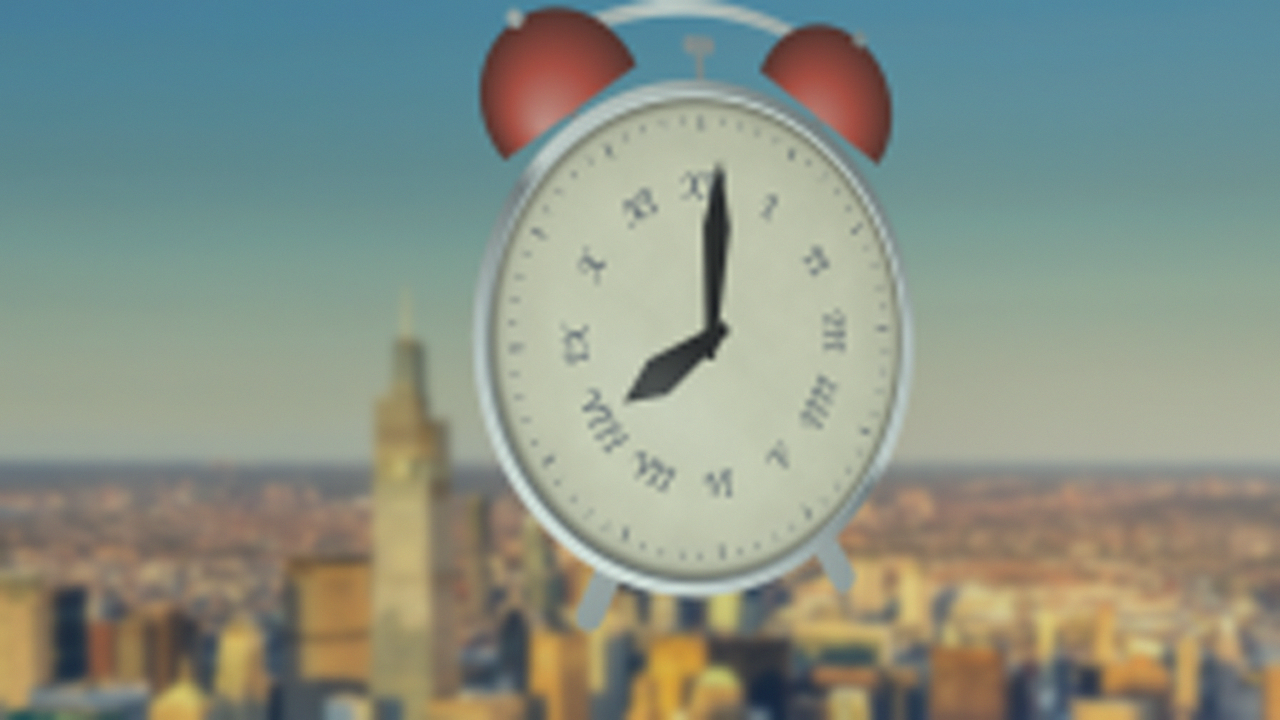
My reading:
8h01
